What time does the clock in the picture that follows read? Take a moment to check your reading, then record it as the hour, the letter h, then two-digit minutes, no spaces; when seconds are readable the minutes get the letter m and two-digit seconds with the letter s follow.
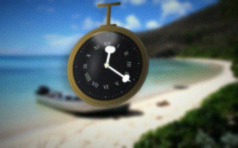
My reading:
12h21
